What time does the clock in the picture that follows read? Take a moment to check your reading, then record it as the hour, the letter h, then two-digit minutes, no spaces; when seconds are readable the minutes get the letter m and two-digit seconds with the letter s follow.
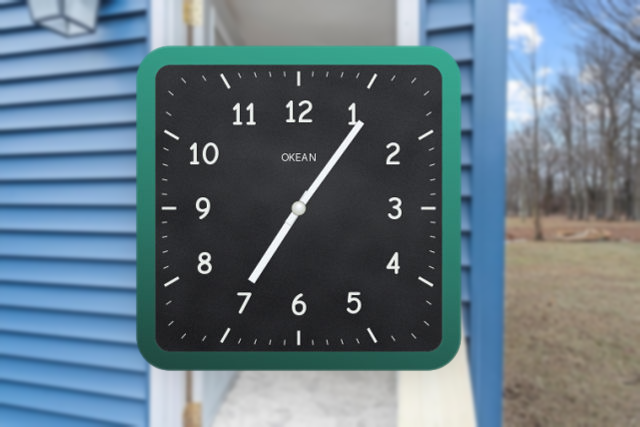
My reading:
7h06
